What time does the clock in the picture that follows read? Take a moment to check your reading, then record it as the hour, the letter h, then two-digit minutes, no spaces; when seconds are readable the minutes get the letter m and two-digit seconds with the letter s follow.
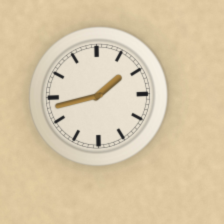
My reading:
1h43
